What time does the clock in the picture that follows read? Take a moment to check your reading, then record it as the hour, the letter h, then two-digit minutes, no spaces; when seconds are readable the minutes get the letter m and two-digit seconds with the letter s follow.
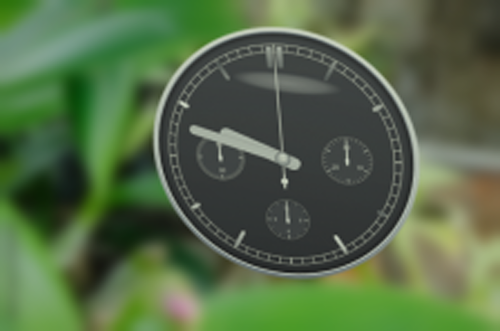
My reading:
9h48
